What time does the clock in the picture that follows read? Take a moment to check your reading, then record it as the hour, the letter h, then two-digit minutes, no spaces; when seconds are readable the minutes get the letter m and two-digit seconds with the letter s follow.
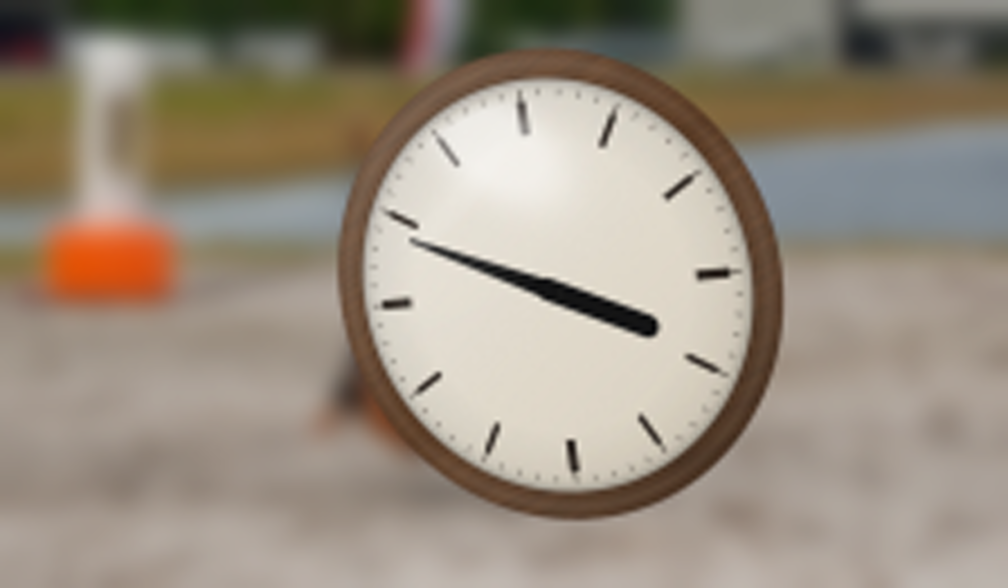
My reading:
3h49
